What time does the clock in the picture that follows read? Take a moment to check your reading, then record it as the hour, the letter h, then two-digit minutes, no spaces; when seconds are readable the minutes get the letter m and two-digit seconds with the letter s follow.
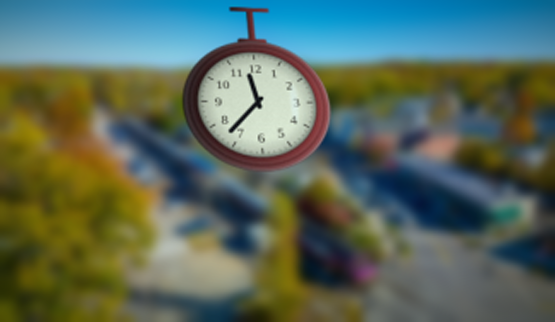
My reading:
11h37
